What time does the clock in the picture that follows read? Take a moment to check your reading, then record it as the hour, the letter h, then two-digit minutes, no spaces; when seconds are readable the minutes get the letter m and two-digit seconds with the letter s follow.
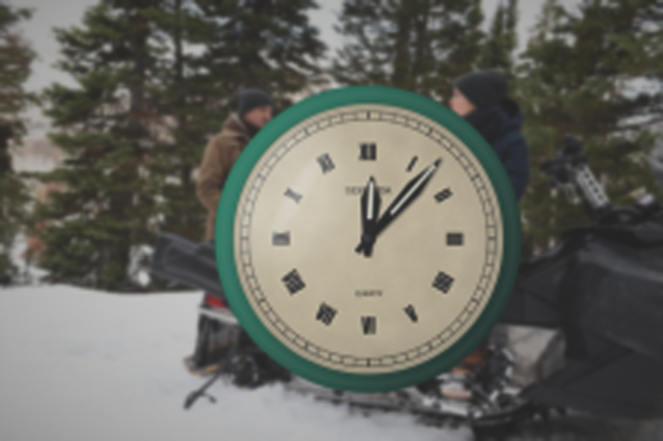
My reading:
12h07
